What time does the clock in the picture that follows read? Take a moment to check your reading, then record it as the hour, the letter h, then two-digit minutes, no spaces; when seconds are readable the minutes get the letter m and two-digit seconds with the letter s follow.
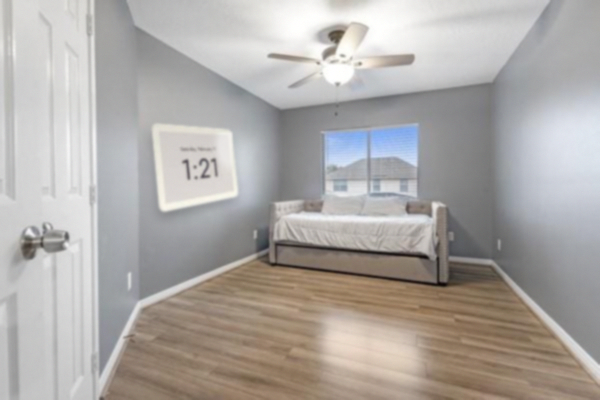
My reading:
1h21
